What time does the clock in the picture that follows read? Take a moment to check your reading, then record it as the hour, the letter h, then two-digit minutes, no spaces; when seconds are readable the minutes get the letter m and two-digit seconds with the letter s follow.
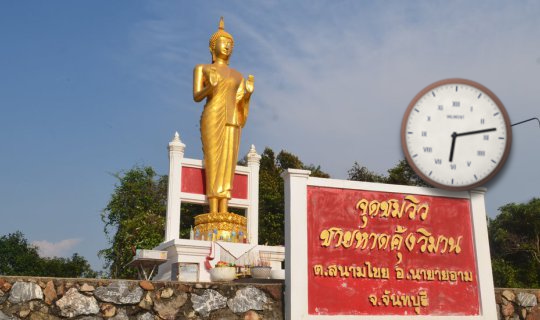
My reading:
6h13
